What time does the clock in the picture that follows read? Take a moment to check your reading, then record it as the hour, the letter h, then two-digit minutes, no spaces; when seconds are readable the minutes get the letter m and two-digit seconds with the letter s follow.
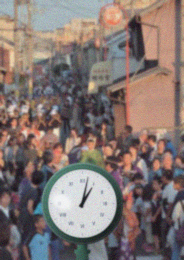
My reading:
1h02
